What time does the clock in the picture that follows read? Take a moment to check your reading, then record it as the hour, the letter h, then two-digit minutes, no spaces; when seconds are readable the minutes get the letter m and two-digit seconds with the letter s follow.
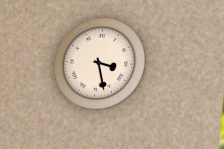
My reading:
3h27
